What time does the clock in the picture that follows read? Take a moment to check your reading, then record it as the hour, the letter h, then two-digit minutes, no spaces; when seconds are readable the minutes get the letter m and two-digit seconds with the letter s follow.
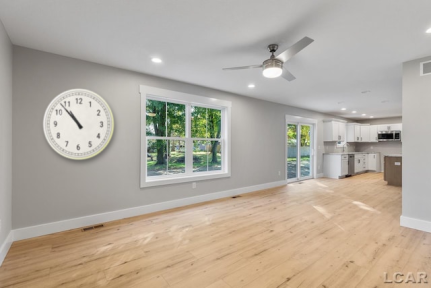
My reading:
10h53
